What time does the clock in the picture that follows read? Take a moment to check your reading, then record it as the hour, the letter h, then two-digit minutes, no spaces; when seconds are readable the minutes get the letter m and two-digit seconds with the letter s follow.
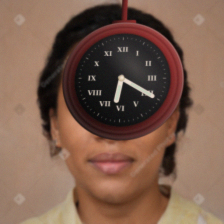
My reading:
6h20
